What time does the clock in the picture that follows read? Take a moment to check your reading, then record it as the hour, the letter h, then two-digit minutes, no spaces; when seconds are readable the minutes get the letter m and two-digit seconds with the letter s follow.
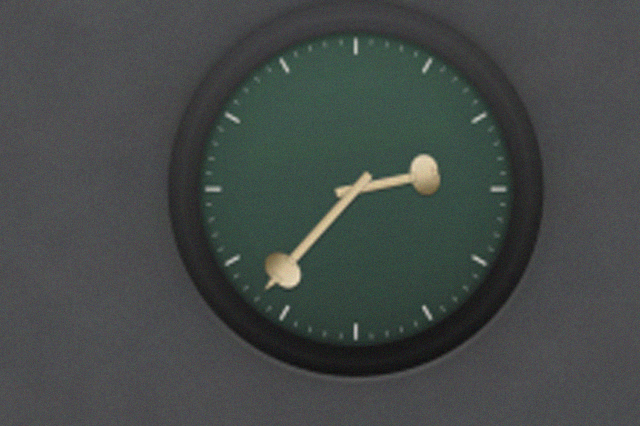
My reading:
2h37
